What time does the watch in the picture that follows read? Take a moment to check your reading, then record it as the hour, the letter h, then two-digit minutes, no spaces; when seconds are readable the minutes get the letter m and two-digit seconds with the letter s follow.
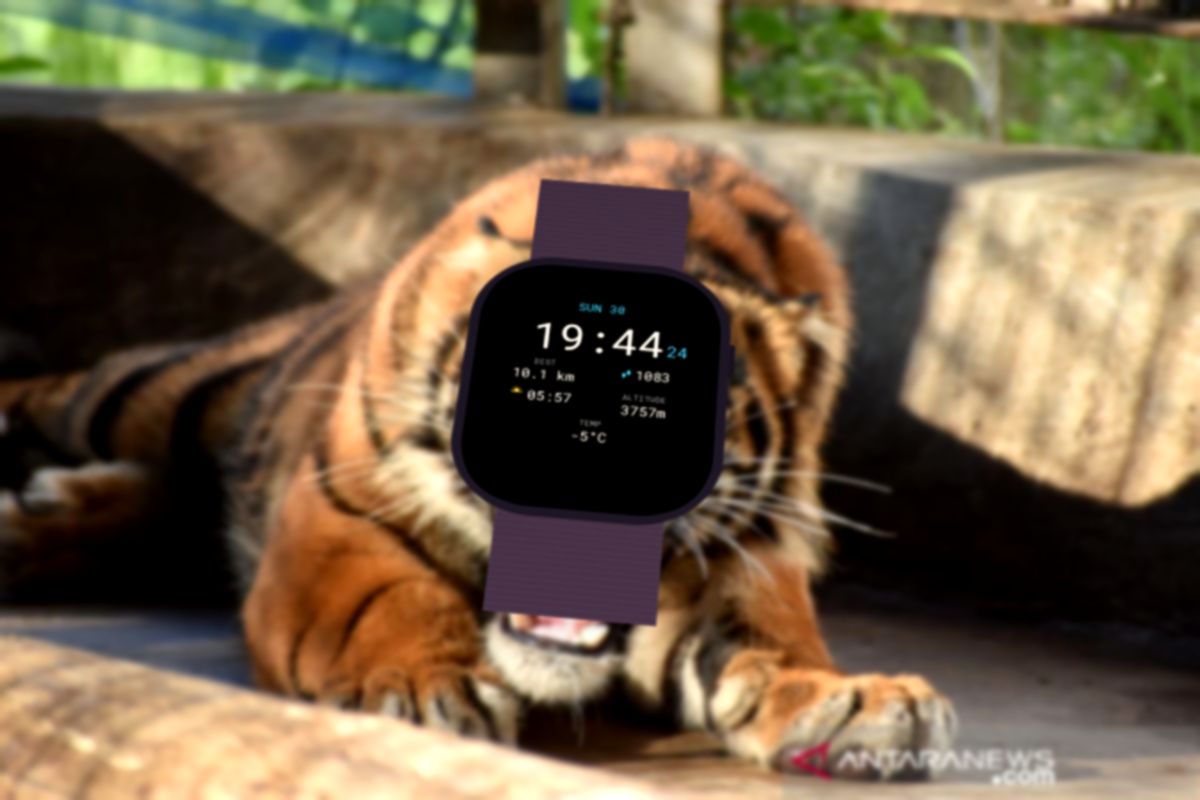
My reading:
19h44m24s
